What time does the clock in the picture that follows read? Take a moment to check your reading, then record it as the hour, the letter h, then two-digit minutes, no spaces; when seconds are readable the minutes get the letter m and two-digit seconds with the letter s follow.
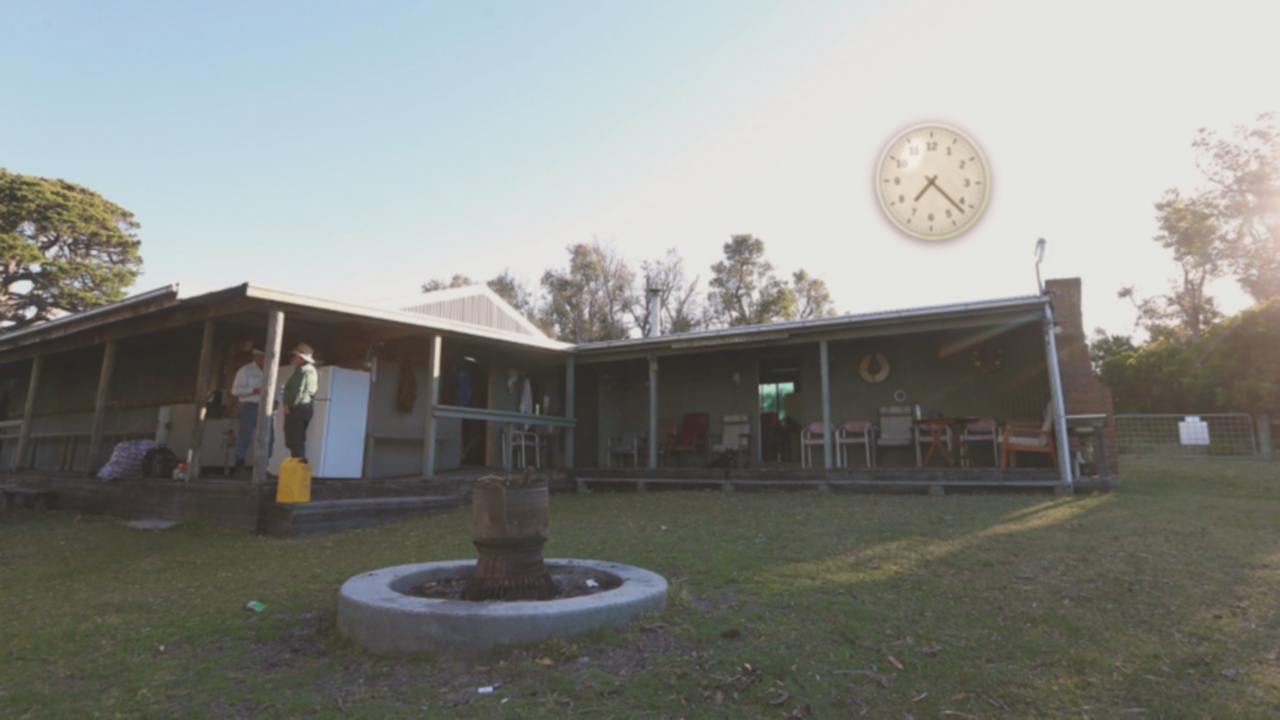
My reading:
7h22
